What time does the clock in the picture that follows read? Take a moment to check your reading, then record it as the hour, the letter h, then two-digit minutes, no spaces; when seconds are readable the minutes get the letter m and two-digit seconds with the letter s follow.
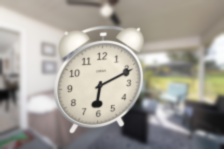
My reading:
6h11
